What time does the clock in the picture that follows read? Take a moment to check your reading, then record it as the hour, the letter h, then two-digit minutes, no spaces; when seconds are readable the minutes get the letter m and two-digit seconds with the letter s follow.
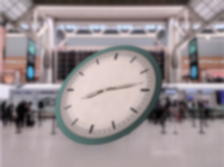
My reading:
8h13
